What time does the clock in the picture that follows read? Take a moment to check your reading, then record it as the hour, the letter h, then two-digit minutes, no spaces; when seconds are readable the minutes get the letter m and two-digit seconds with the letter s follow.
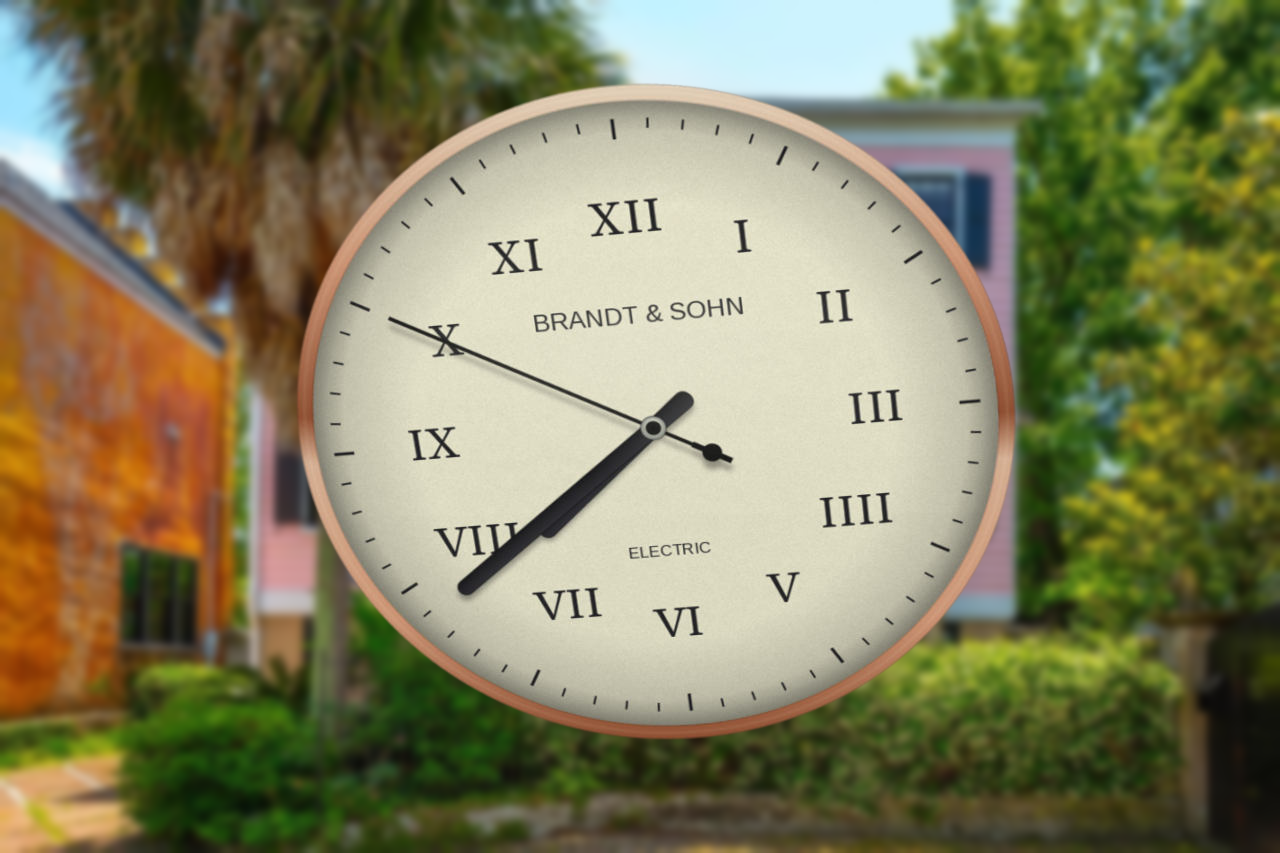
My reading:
7h38m50s
